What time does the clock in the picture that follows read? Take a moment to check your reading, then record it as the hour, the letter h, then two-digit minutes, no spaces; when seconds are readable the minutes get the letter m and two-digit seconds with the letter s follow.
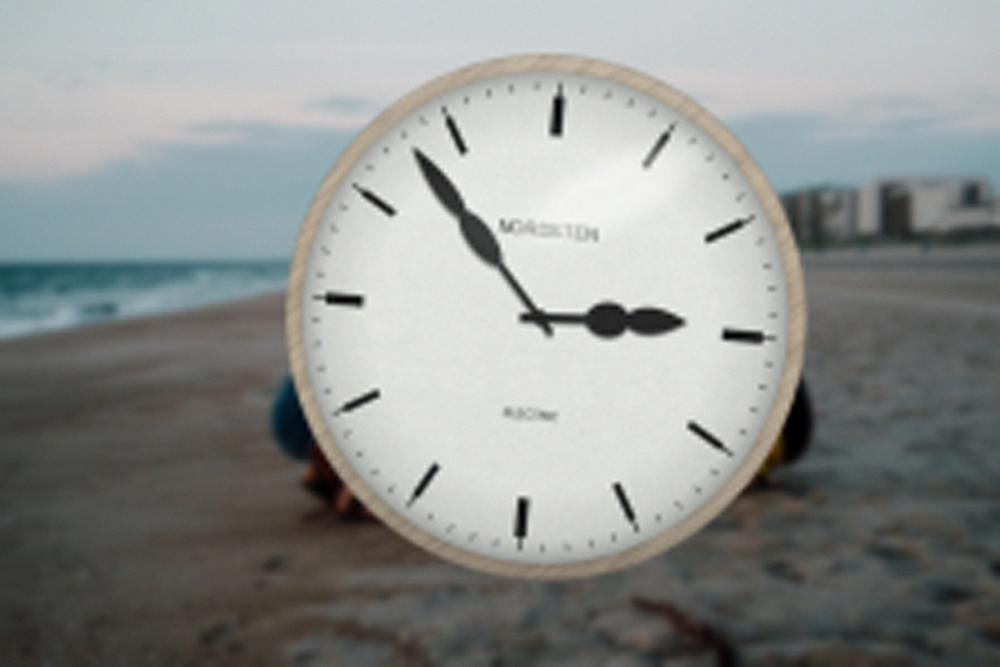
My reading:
2h53
